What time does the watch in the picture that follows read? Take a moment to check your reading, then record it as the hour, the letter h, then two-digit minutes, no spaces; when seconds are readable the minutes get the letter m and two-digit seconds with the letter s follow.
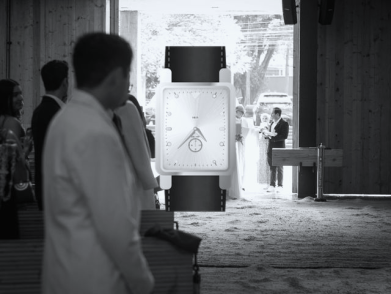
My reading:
4h37
